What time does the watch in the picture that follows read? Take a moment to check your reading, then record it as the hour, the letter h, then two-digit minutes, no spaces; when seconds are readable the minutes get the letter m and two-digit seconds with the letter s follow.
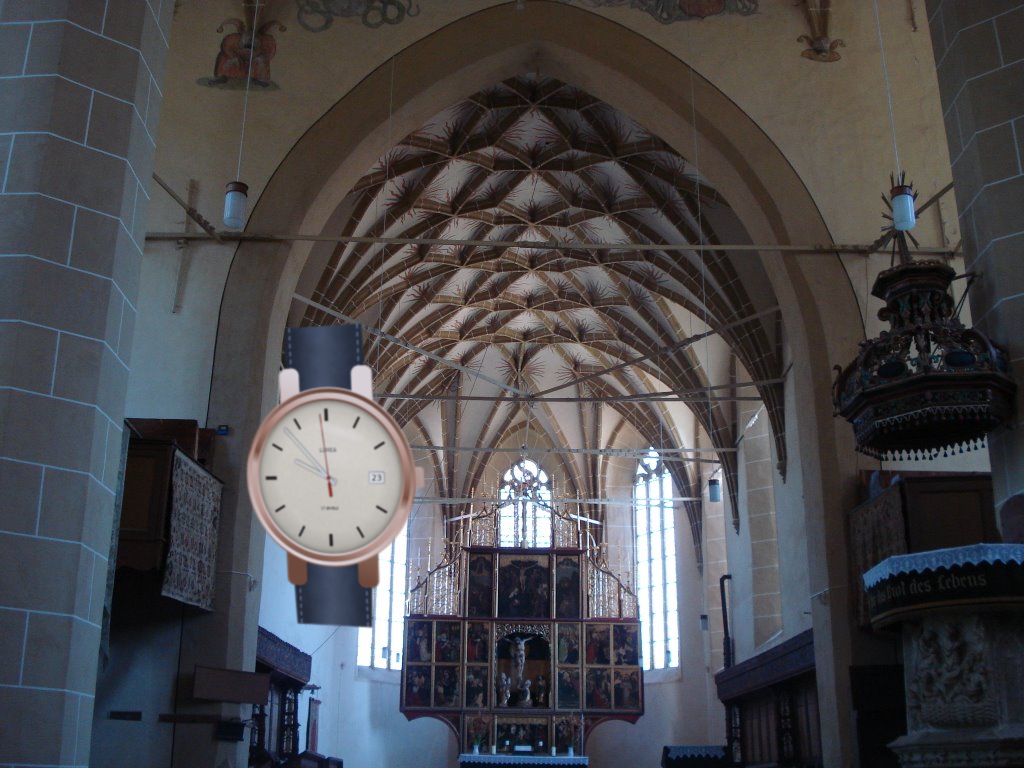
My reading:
9h52m59s
